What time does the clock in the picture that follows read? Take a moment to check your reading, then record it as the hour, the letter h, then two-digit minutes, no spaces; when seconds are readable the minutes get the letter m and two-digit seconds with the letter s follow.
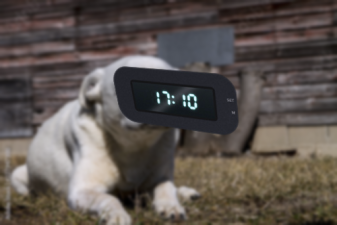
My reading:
17h10
